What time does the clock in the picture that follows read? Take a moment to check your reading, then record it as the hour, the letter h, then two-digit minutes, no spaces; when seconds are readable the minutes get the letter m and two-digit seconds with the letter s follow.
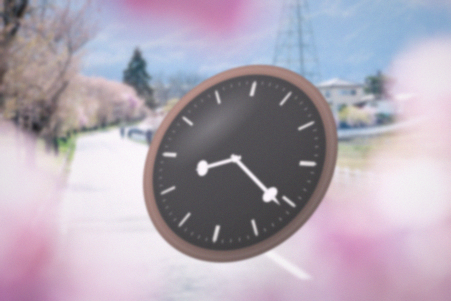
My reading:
8h21
